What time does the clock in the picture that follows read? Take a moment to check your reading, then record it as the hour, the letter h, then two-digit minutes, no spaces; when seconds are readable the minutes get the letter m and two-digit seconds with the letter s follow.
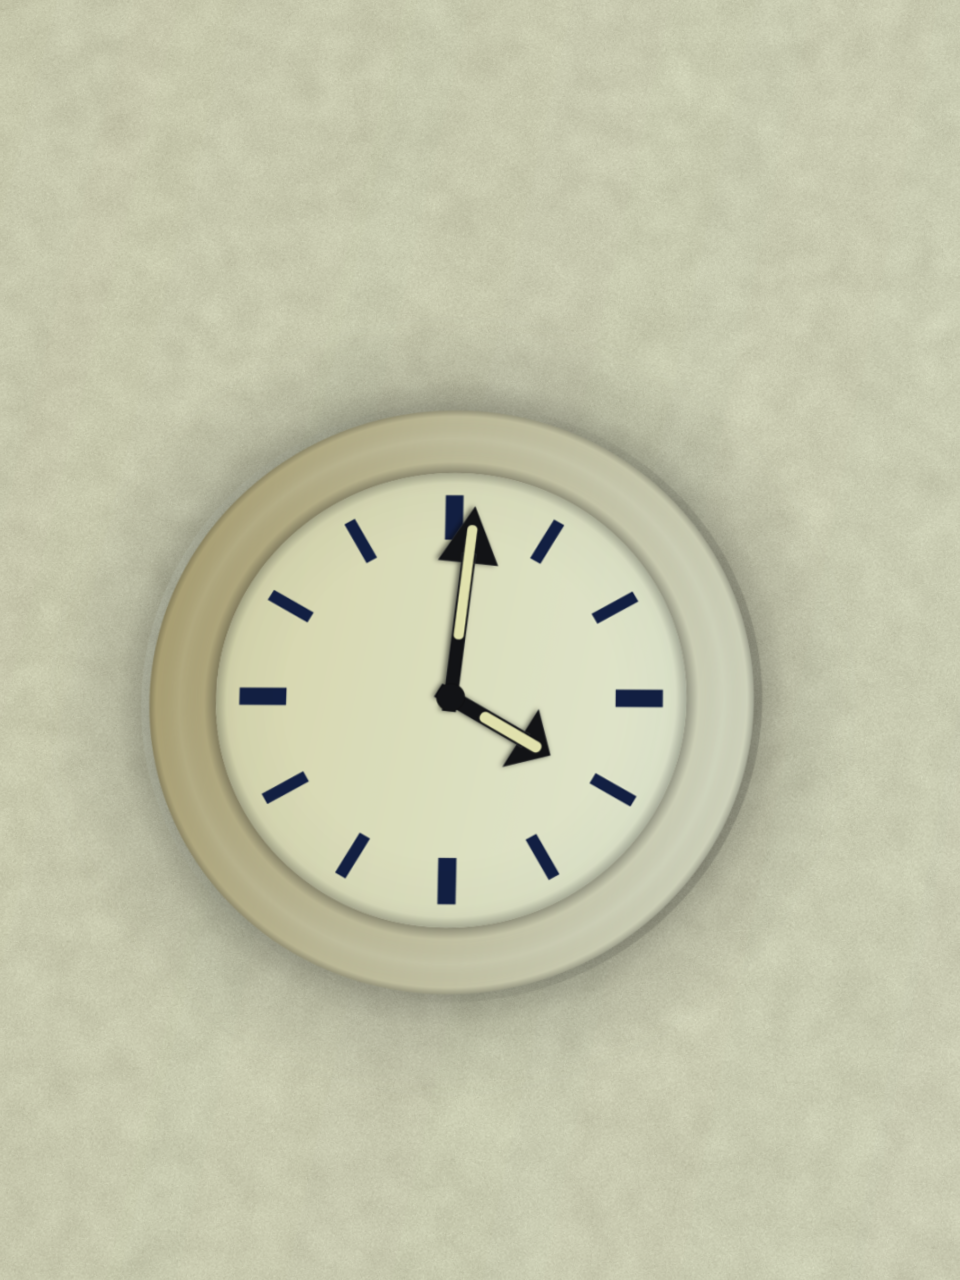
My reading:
4h01
